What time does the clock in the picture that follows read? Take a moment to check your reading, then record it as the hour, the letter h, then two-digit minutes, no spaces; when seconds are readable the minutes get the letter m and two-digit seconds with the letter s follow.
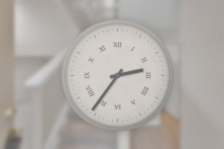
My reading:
2h36
